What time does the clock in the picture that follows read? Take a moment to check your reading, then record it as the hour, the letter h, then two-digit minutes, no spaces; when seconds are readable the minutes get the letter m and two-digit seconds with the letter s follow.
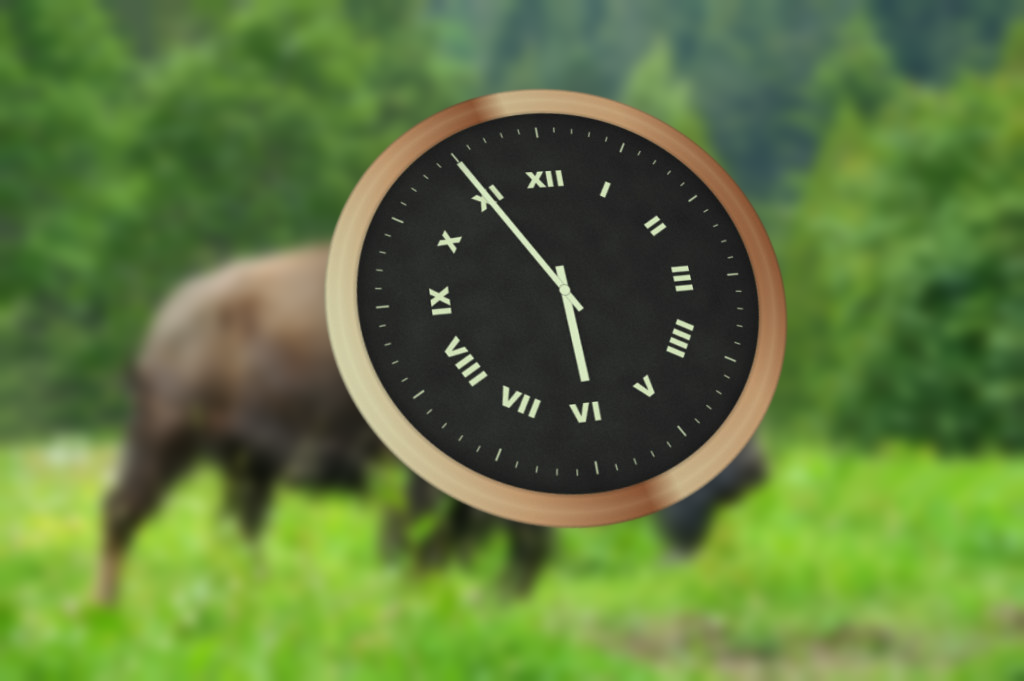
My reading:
5h55
